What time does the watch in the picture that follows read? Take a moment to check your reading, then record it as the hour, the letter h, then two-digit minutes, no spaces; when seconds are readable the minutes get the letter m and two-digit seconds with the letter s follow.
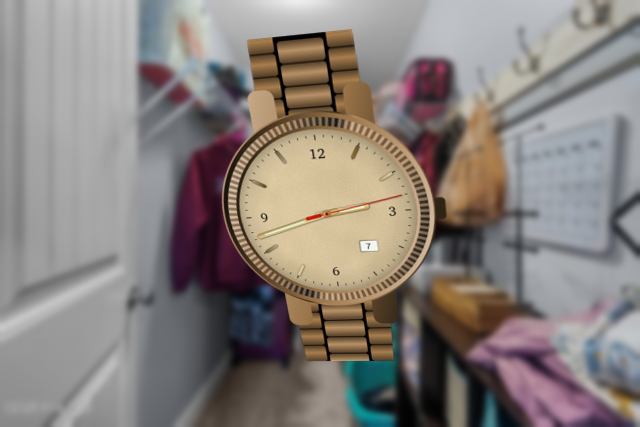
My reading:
2h42m13s
